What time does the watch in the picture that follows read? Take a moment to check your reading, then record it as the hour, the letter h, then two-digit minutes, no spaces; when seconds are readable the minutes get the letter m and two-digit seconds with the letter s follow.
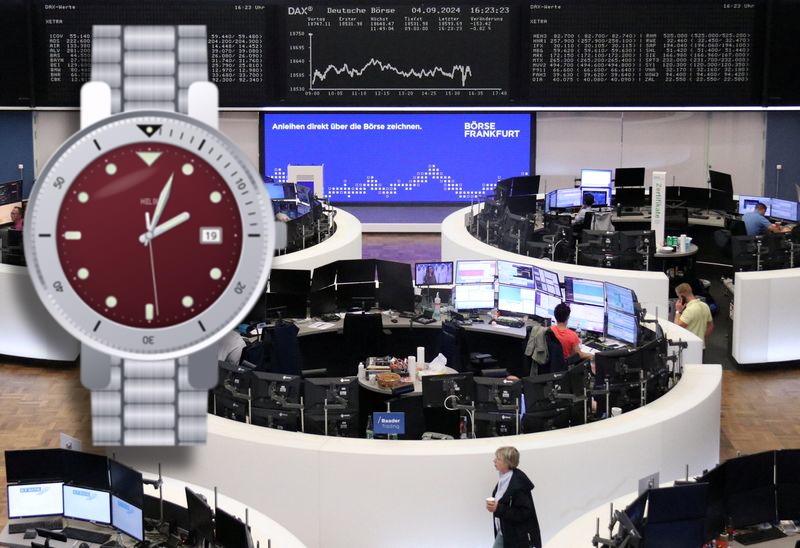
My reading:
2h03m29s
